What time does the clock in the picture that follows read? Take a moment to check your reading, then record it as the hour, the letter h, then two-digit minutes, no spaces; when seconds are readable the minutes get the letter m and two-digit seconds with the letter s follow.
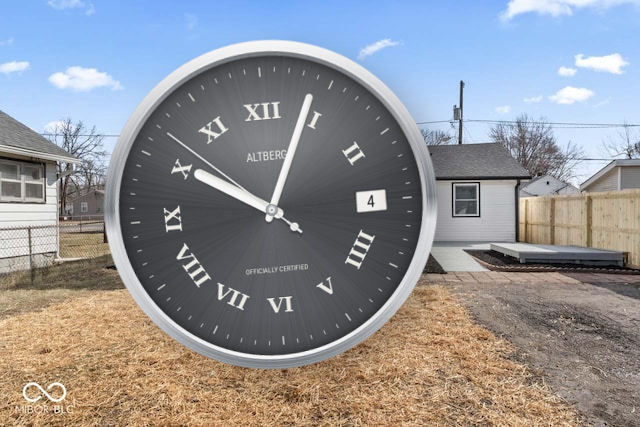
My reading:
10h03m52s
